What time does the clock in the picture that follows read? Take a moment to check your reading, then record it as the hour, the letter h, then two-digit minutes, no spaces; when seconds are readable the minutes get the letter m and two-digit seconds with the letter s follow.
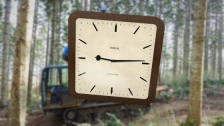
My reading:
9h14
